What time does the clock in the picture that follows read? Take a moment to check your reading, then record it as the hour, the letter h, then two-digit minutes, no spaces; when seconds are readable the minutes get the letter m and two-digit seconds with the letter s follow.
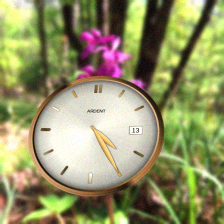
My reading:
4h25
